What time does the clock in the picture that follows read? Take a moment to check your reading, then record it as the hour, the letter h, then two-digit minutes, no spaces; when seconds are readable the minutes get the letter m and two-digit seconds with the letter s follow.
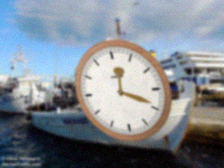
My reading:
12h19
